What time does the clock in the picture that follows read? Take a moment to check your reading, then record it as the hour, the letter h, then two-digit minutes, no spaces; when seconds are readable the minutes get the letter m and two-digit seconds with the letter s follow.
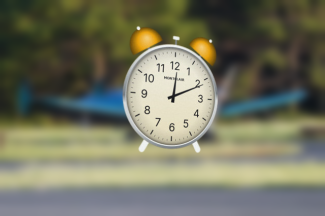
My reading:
12h11
